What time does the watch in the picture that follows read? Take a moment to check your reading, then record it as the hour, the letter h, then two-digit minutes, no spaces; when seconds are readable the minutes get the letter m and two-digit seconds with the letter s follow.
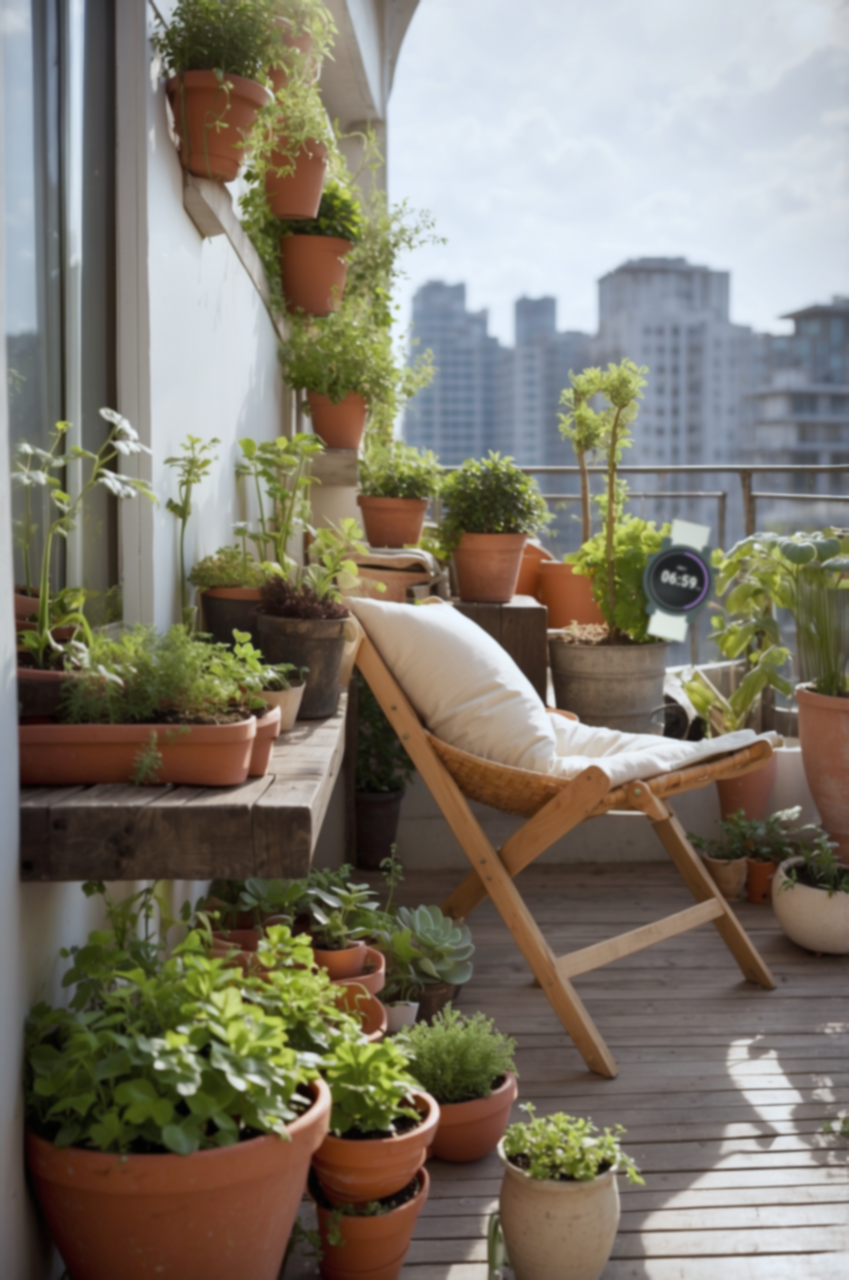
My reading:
6h59
